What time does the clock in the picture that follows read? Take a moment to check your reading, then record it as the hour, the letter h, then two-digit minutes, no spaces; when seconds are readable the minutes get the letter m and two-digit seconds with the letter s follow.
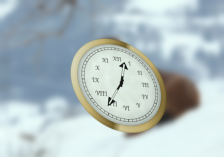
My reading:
12h36
